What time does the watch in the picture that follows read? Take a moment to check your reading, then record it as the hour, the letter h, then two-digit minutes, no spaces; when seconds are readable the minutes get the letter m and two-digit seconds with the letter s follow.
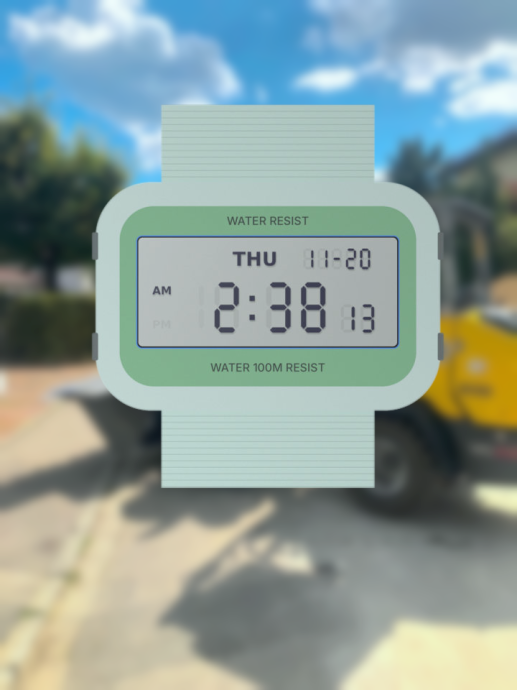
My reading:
2h38m13s
